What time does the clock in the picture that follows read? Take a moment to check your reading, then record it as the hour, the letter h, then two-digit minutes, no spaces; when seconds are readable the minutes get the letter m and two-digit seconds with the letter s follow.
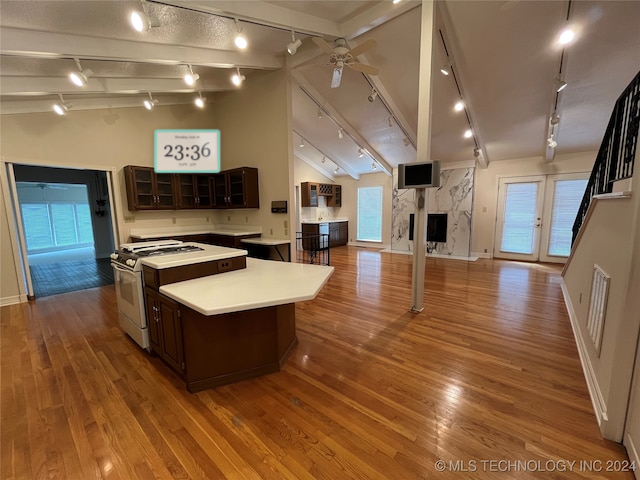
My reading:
23h36
